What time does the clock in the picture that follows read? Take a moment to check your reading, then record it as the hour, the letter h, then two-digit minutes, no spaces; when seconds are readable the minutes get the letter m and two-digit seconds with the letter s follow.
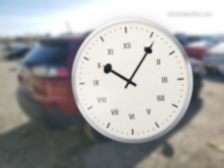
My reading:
10h06
